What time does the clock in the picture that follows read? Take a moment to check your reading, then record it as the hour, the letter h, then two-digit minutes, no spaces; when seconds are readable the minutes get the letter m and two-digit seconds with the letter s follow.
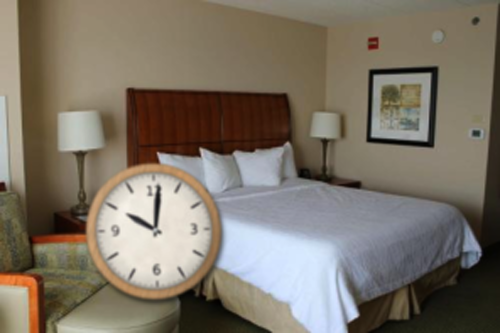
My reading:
10h01
